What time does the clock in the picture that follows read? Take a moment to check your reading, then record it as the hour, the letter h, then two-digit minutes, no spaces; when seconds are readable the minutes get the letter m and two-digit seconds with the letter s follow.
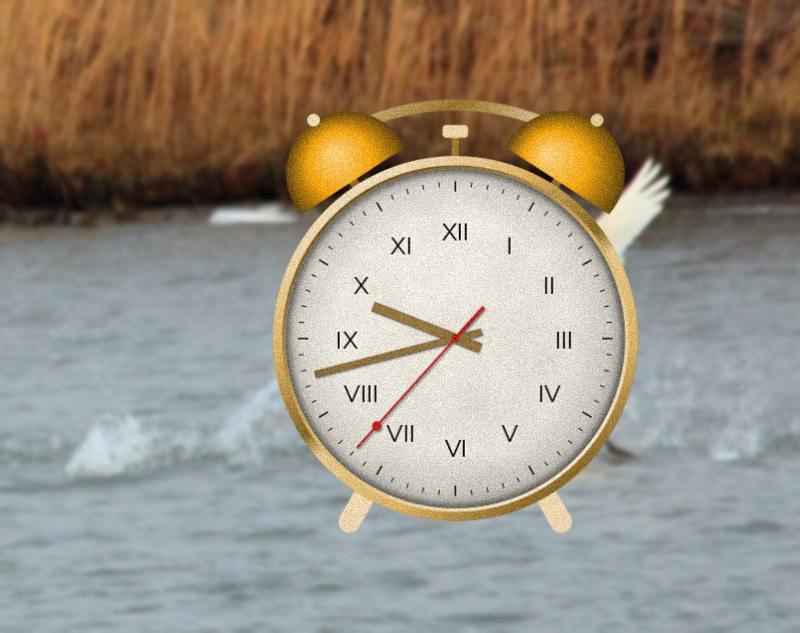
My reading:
9h42m37s
